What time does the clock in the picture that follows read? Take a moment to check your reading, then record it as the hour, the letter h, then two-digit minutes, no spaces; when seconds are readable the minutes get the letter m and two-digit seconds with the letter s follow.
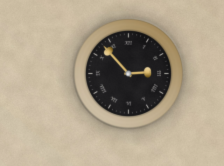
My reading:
2h53
